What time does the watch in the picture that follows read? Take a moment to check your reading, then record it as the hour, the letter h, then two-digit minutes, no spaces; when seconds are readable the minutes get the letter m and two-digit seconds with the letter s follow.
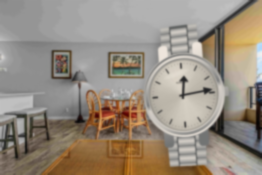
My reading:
12h14
